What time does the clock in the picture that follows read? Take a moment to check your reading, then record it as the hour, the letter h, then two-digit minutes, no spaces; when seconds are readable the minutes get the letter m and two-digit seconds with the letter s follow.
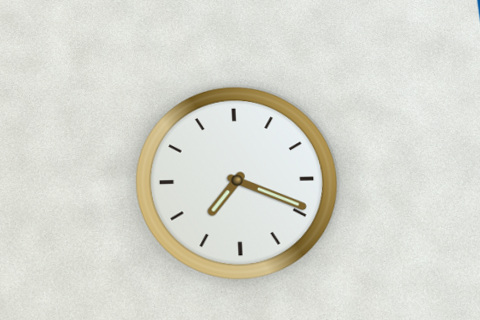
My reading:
7h19
